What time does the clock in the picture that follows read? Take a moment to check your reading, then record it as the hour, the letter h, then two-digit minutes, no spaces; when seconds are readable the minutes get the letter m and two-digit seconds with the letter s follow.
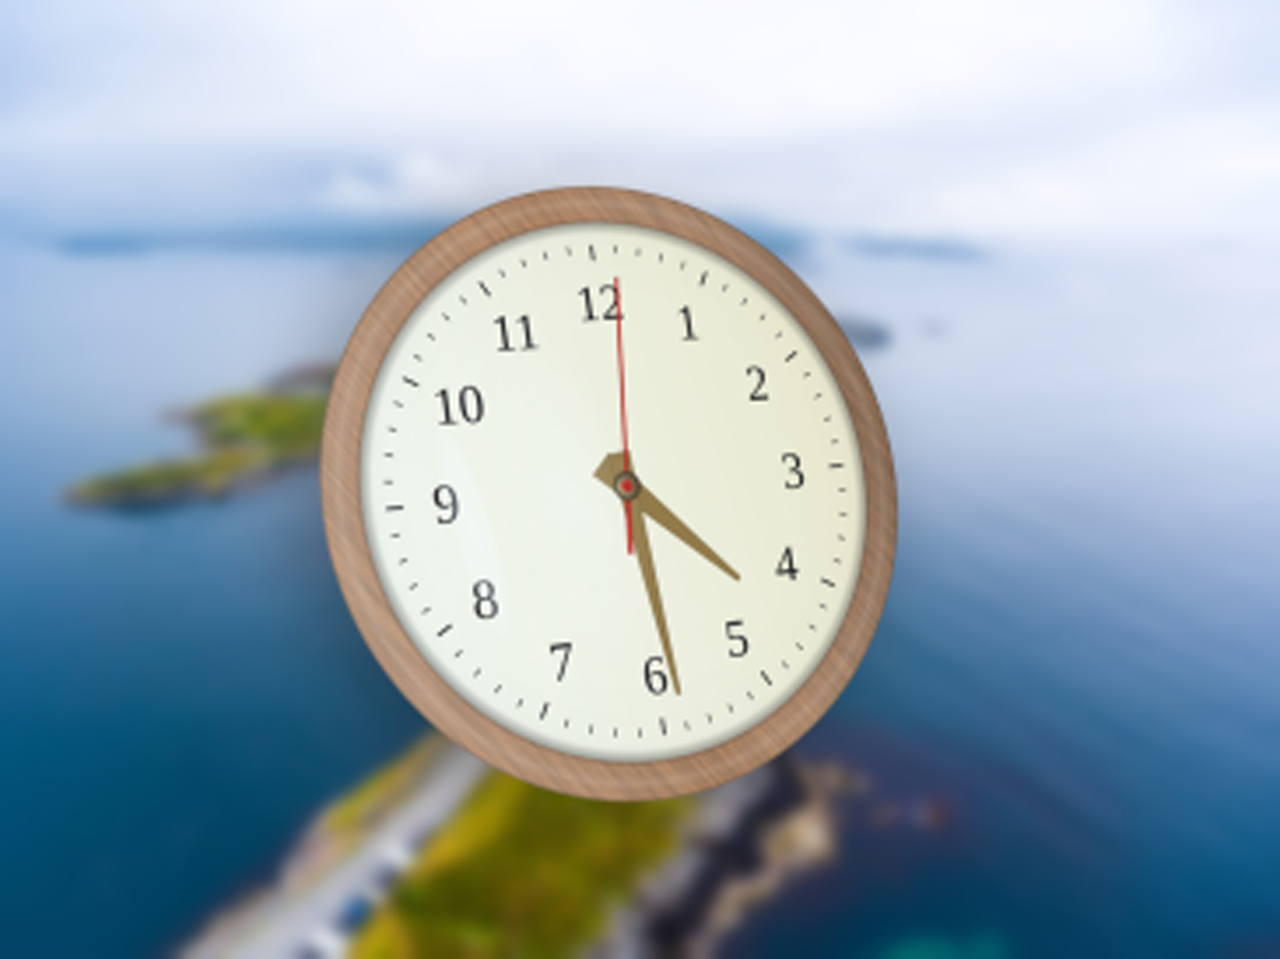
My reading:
4h29m01s
